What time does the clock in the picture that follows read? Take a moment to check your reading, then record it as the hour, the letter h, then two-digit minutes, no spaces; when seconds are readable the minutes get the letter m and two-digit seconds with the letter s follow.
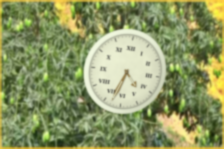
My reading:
4h33
